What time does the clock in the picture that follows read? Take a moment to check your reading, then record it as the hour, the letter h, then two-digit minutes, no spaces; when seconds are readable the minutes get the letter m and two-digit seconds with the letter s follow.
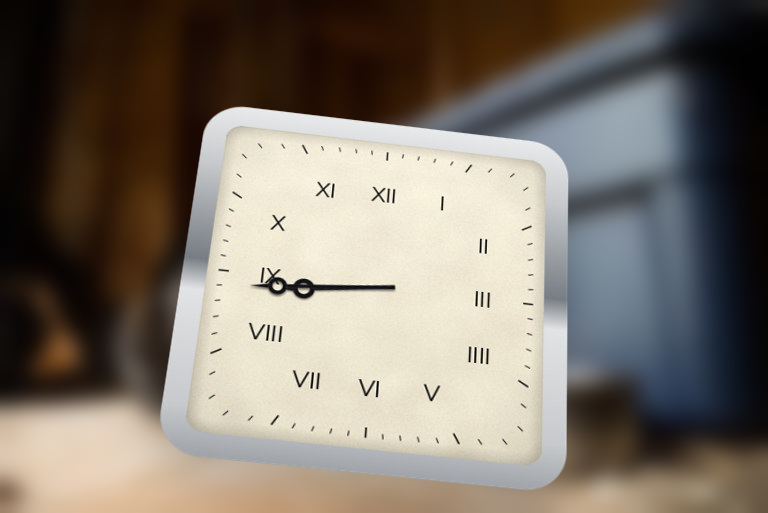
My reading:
8h44
